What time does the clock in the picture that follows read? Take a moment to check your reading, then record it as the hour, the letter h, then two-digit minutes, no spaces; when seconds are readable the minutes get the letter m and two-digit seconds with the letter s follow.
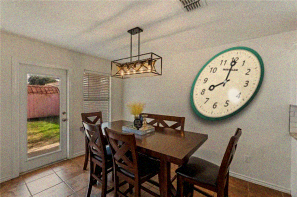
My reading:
8h00
